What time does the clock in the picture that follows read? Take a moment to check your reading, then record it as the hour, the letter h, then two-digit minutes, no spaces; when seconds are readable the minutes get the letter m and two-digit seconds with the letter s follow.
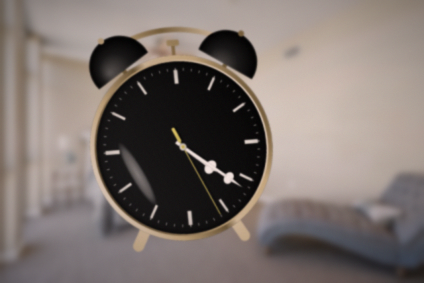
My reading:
4h21m26s
